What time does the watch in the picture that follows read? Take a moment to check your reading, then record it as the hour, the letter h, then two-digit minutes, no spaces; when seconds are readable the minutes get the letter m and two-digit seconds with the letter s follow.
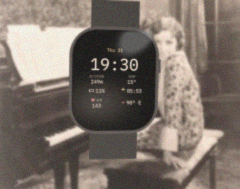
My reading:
19h30
